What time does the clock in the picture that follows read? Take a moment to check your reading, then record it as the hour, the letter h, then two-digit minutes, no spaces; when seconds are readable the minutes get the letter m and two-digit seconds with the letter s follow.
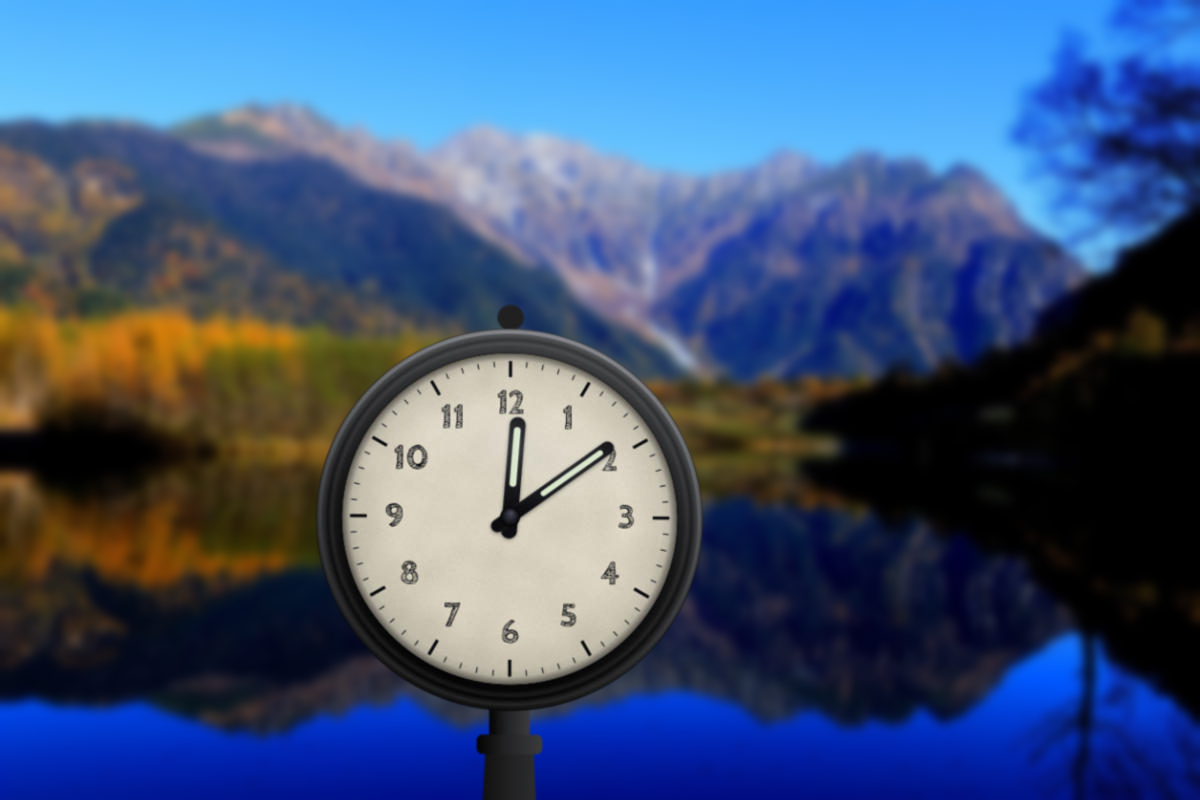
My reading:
12h09
